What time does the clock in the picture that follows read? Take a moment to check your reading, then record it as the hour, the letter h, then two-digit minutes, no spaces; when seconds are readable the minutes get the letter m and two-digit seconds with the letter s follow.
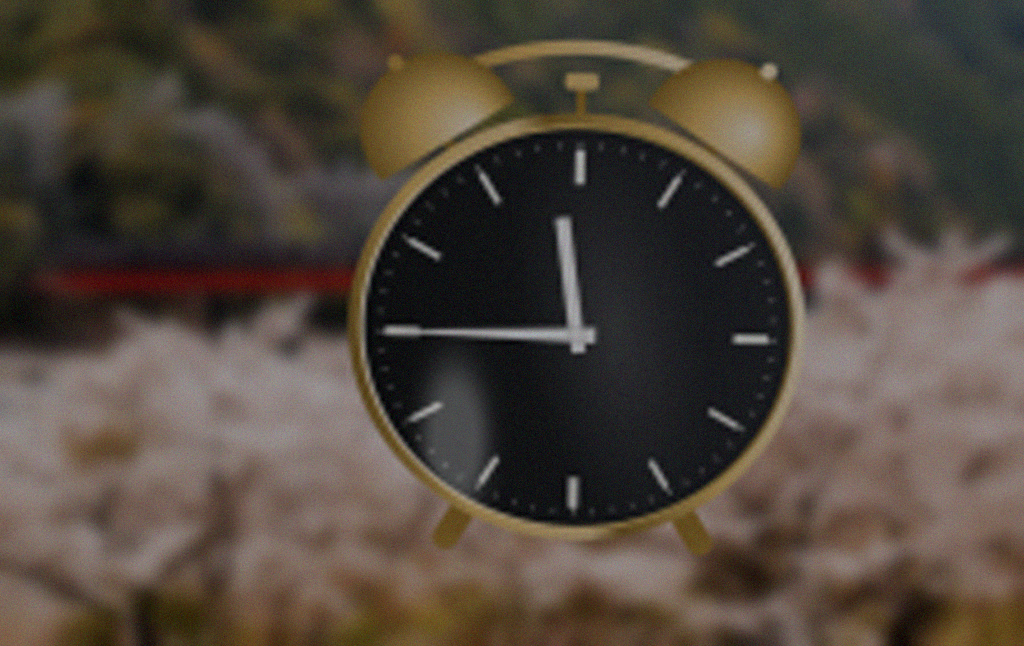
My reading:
11h45
